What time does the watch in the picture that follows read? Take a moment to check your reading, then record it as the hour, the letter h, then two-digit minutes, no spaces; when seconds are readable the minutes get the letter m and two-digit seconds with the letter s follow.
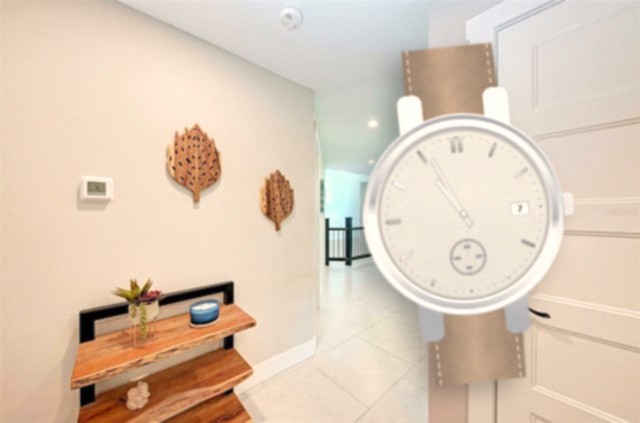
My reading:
10h56
